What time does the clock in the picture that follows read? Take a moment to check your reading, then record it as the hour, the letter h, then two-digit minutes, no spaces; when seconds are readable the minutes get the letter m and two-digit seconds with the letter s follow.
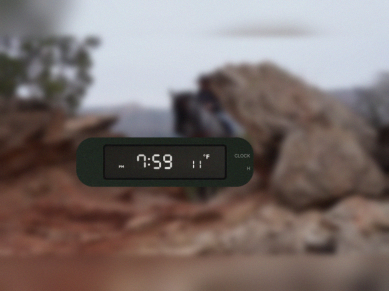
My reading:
7h59
